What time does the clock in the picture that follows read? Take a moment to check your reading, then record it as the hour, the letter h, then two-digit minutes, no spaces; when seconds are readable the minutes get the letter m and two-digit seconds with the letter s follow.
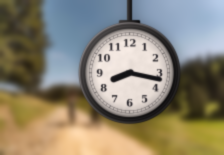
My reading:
8h17
